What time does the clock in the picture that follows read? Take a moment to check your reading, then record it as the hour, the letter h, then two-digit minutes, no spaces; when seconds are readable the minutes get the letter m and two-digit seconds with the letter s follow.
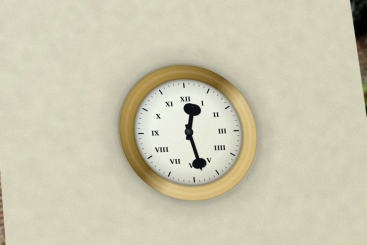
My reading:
12h28
